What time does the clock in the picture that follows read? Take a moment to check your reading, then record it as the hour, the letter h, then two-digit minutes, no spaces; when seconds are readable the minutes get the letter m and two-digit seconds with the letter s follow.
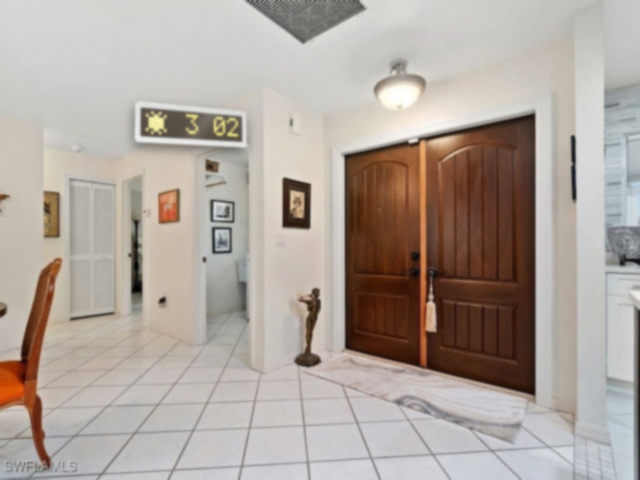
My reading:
3h02
